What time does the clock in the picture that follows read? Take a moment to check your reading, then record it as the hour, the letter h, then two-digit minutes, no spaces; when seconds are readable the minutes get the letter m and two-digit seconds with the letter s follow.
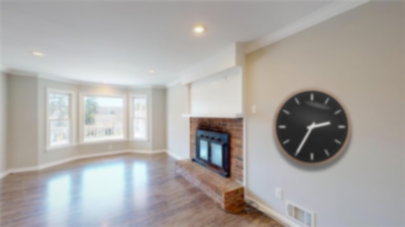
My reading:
2h35
